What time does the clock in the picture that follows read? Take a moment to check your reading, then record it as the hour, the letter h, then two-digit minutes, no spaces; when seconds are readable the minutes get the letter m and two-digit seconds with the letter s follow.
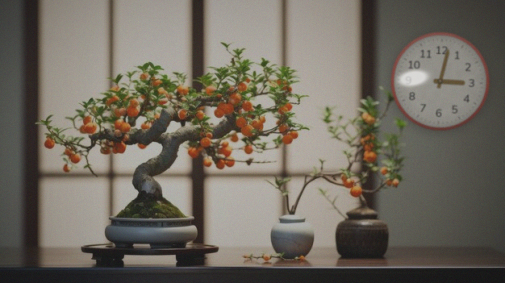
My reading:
3h02
